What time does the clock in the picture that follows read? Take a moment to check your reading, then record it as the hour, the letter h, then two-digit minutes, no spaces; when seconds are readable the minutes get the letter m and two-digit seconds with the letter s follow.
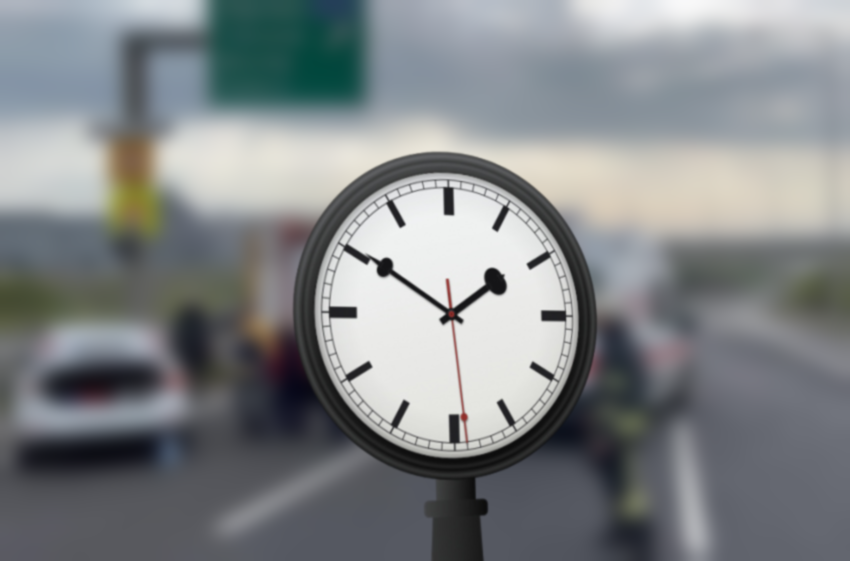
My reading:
1h50m29s
